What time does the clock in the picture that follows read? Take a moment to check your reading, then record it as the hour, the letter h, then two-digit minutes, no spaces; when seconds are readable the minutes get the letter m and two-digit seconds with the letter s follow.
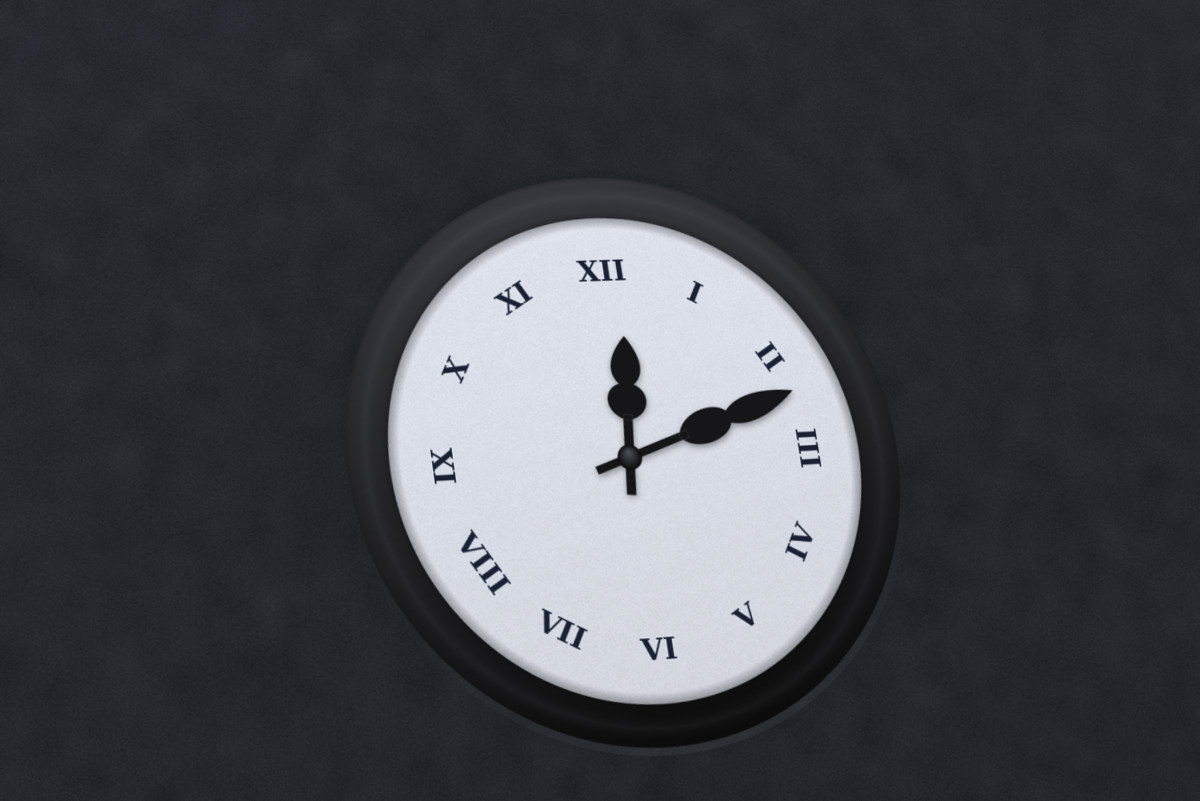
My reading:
12h12
